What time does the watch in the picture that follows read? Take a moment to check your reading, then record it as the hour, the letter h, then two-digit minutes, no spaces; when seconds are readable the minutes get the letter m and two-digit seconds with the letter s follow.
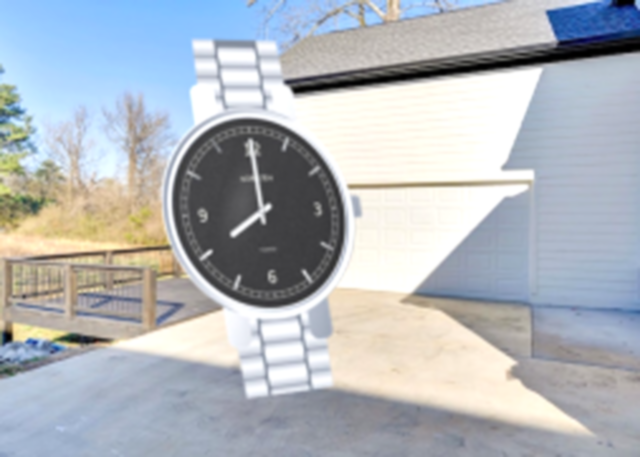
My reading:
8h00
